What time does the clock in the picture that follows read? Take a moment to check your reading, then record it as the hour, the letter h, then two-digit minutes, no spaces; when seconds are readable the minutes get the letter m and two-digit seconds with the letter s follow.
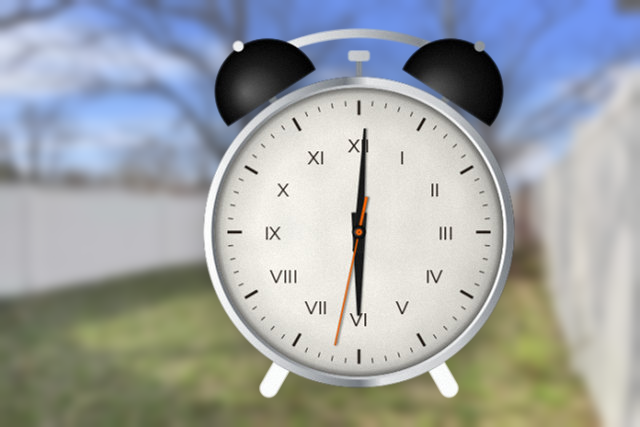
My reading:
6h00m32s
